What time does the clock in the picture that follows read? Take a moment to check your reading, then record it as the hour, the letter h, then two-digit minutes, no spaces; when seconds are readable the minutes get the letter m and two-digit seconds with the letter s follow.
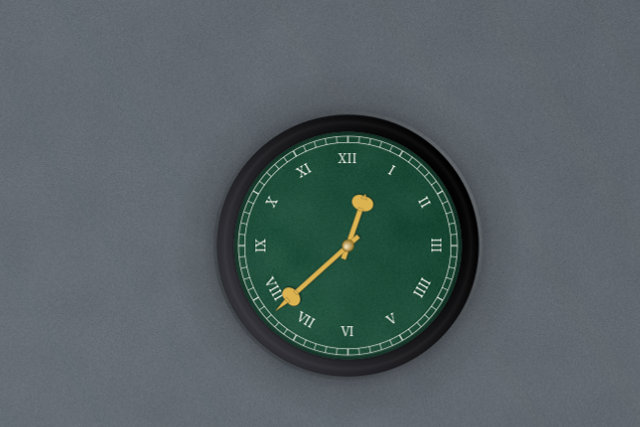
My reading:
12h38
